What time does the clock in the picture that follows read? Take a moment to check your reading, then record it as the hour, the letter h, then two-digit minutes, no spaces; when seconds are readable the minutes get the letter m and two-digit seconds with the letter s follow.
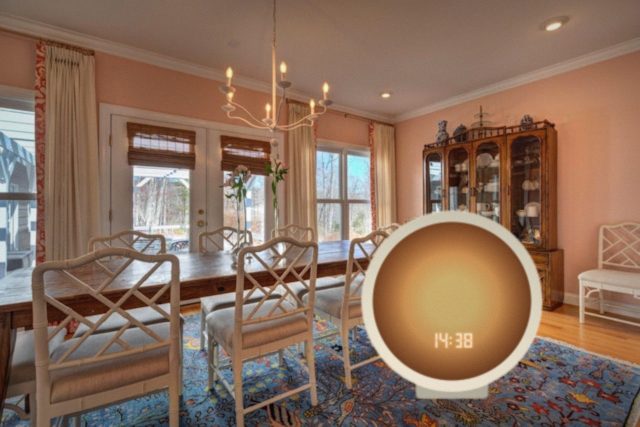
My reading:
14h38
